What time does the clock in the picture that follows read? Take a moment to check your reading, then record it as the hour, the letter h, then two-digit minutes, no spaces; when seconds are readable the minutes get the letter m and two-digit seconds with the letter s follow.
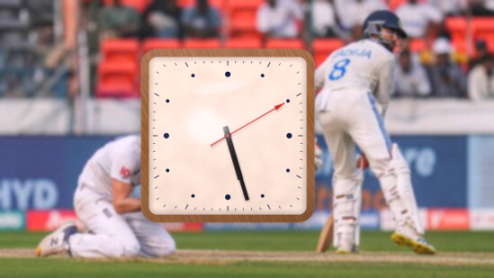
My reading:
5h27m10s
